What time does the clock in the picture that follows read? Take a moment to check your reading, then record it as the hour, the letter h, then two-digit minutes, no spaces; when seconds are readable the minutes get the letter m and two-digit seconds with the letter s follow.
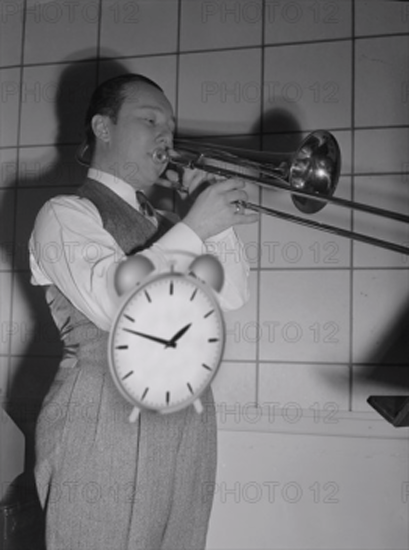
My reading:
1h48
